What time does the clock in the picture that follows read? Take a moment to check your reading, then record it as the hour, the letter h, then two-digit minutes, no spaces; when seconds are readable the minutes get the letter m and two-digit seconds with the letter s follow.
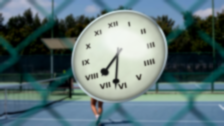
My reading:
7h32
